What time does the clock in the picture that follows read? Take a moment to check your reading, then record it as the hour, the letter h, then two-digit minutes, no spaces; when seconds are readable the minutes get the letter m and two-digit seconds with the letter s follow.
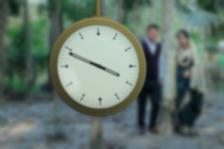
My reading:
3h49
